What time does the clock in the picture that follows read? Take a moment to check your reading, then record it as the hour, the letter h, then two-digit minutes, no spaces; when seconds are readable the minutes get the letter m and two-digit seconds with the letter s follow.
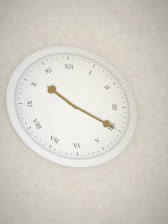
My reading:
10h20
